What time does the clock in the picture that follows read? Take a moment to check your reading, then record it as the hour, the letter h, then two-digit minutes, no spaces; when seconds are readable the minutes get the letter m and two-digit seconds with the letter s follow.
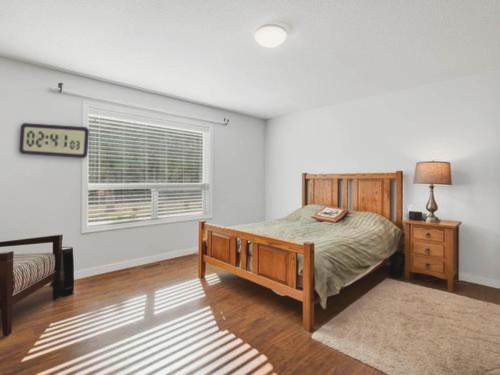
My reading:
2h41
